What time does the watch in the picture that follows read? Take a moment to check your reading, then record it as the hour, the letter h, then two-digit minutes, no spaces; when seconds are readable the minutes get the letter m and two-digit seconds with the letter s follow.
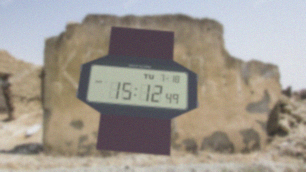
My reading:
15h12
